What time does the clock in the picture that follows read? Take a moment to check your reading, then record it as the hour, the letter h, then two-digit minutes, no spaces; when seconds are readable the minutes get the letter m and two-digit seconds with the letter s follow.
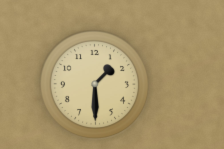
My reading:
1h30
